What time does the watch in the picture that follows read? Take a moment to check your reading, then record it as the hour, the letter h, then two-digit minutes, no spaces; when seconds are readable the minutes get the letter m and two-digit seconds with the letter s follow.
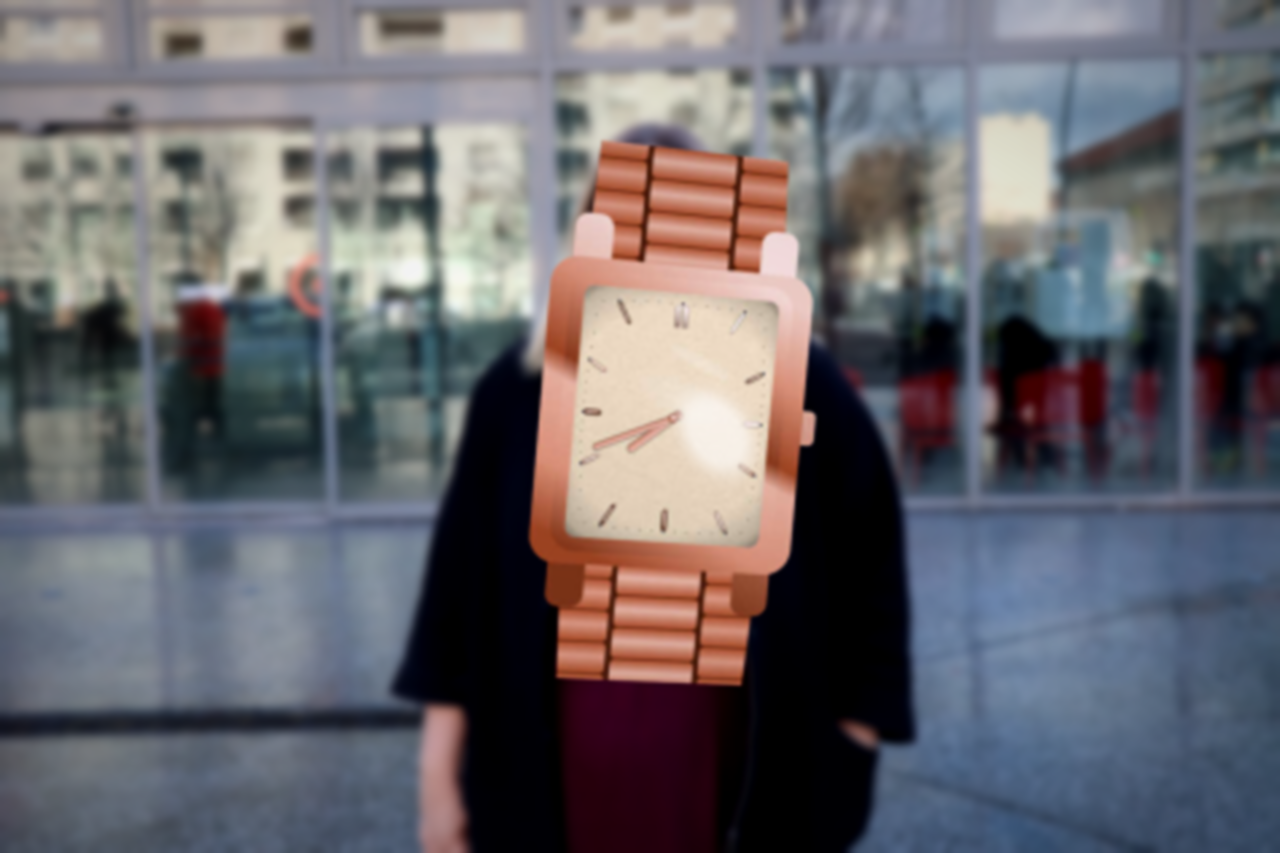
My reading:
7h41
